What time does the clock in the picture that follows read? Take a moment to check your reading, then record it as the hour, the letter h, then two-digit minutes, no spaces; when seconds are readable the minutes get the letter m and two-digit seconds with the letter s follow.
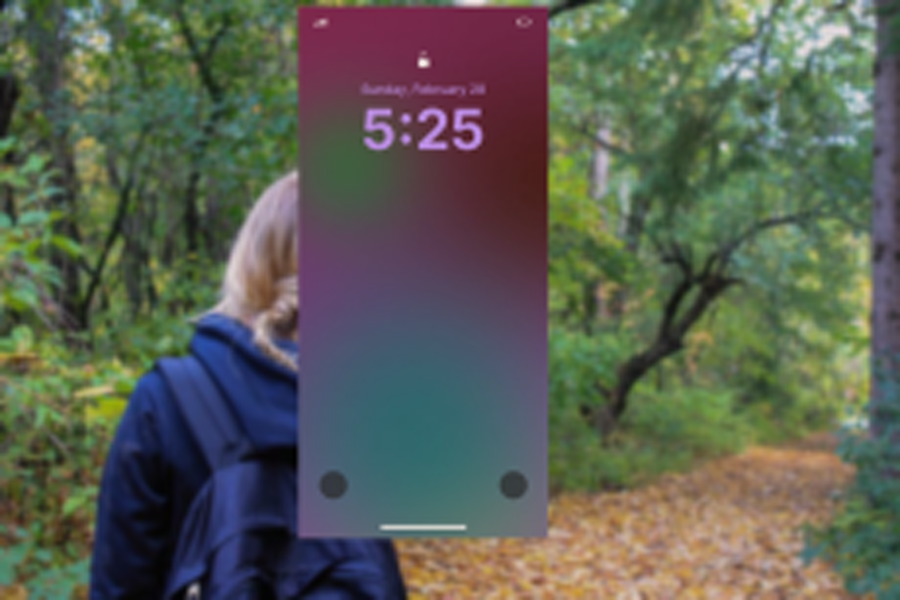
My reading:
5h25
